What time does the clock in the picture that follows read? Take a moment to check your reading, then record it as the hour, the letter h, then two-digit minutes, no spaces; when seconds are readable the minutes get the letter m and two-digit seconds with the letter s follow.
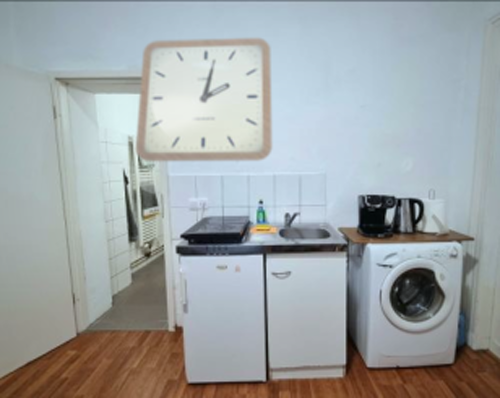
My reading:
2h02
